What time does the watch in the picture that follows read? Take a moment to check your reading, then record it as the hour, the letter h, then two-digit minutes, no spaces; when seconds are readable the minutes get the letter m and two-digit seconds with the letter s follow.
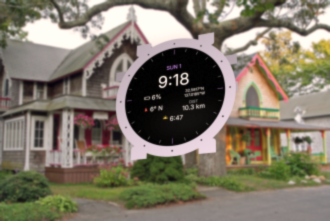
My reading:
9h18
